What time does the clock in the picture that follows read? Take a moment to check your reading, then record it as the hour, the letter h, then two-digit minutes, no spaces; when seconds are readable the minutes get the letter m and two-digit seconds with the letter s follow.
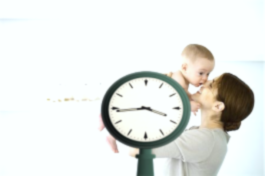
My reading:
3h44
